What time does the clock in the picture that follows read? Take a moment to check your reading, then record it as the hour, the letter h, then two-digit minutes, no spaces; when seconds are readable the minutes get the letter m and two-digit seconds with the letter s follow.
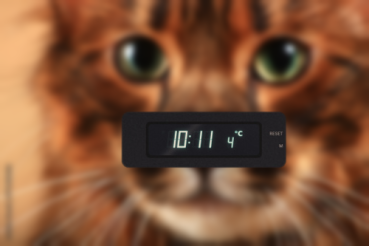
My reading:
10h11
